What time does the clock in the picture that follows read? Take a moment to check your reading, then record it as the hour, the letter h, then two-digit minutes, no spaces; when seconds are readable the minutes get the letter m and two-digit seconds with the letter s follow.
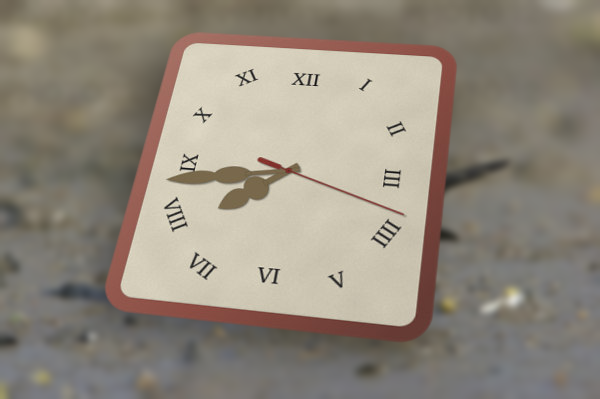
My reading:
7h43m18s
